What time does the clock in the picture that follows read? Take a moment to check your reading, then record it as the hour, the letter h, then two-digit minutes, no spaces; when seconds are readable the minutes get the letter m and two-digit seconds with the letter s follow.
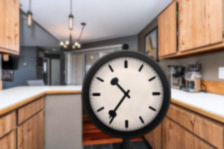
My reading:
10h36
